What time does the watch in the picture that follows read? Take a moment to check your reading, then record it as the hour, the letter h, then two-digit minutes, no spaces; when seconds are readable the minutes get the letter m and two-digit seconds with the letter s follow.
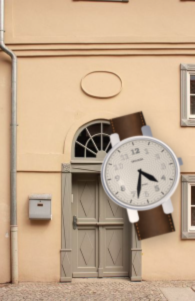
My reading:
4h33
